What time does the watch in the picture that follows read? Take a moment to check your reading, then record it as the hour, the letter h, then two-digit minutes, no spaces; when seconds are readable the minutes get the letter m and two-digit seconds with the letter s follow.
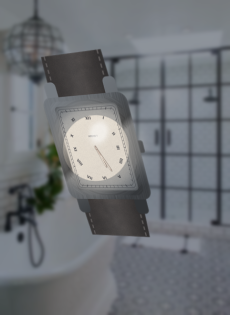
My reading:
5h26
